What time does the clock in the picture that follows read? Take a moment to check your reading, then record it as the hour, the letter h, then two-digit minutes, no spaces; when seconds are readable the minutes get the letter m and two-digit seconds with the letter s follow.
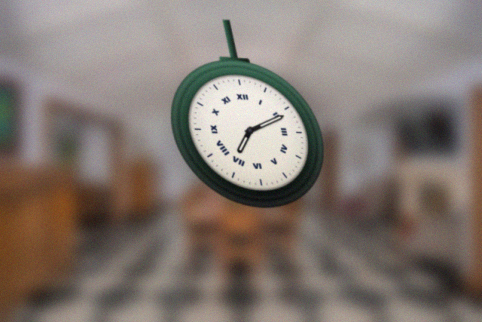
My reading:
7h11
